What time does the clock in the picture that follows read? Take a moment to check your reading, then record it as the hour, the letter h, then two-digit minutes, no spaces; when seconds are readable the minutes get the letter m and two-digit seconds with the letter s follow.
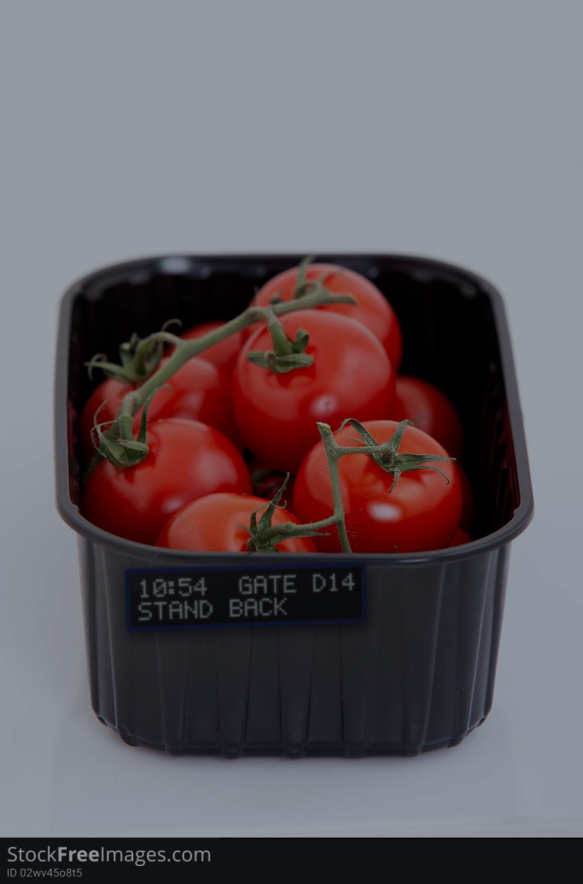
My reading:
10h54
